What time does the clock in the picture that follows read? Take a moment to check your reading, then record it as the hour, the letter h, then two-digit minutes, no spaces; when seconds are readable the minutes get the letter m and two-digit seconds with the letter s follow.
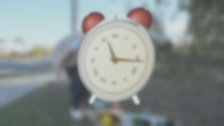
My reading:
11h16
